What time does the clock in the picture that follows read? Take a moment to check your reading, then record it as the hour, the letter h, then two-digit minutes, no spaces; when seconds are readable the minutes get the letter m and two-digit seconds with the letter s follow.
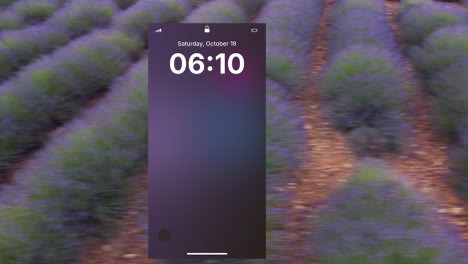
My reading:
6h10
